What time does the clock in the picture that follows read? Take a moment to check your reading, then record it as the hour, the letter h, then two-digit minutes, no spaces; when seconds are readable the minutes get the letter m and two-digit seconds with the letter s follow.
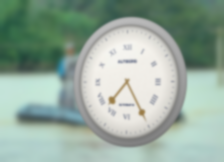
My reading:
7h25
